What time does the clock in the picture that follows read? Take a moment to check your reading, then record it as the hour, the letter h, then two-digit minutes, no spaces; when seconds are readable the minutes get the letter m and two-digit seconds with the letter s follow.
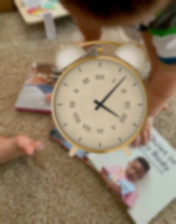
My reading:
4h07
